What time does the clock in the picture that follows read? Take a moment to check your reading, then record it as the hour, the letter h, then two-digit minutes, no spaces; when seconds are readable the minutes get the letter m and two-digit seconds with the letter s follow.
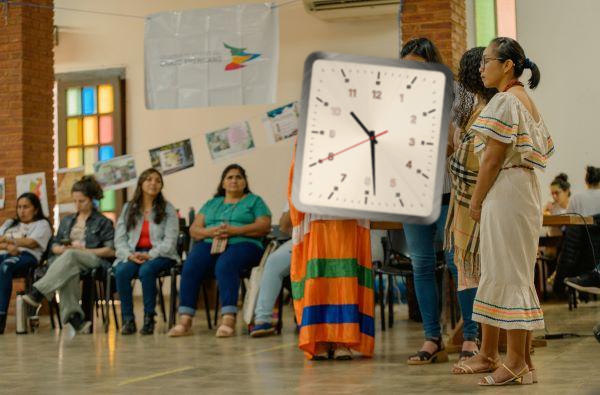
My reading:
10h28m40s
